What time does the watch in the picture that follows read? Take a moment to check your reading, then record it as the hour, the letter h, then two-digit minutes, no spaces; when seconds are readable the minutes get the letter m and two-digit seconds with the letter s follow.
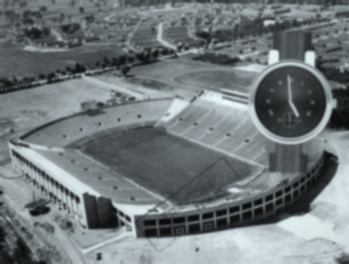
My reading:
4h59
